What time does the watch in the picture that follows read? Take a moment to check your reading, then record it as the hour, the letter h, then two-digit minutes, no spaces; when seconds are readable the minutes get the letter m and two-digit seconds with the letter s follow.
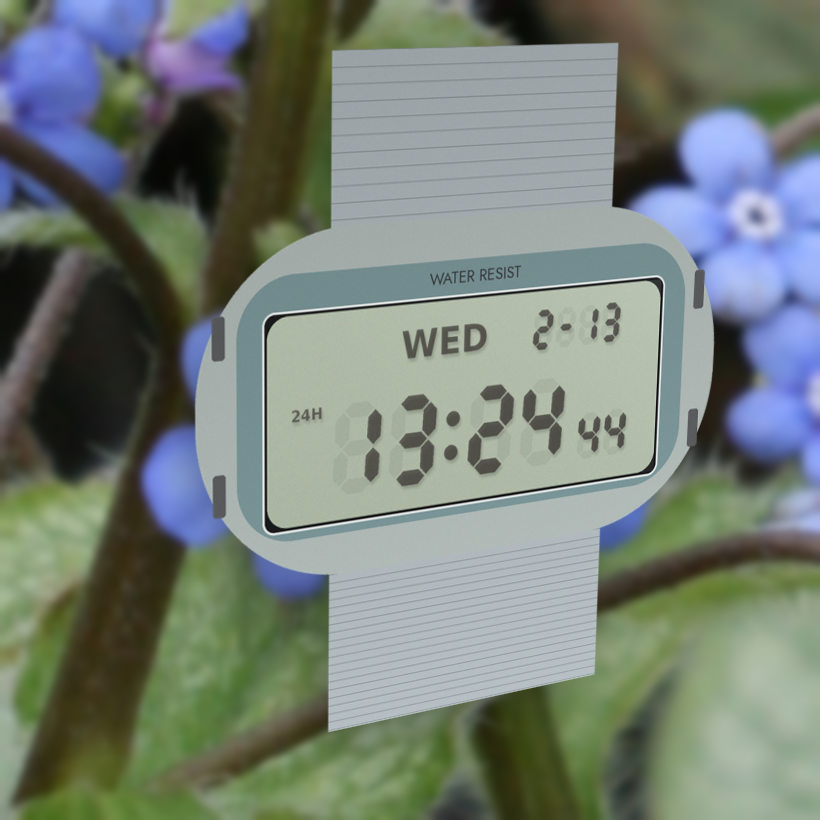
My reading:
13h24m44s
